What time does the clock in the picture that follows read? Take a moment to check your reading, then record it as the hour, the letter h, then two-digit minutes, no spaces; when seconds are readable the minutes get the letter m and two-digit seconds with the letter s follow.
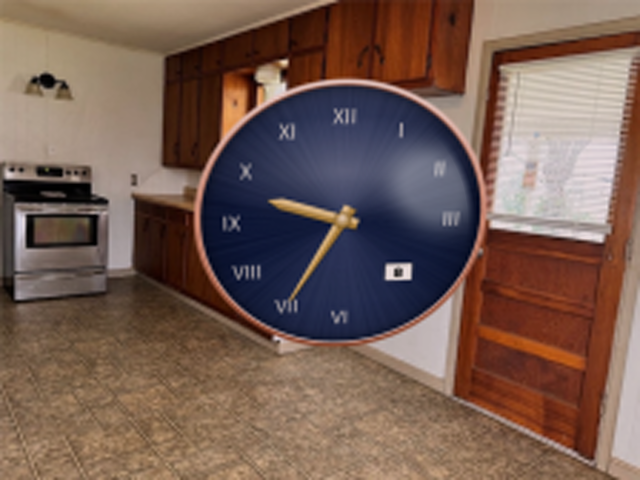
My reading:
9h35
